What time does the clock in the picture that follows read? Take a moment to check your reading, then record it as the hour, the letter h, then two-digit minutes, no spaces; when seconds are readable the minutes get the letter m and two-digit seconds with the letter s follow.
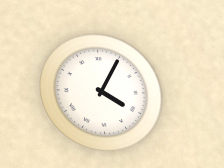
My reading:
4h05
